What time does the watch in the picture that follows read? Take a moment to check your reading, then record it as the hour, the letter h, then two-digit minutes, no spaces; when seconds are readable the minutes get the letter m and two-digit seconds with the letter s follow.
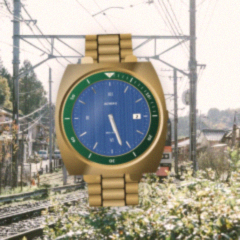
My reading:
5h27
